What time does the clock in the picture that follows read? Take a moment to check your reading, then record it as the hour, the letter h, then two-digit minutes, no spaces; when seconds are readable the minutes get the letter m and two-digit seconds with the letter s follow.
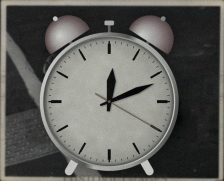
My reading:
12h11m20s
